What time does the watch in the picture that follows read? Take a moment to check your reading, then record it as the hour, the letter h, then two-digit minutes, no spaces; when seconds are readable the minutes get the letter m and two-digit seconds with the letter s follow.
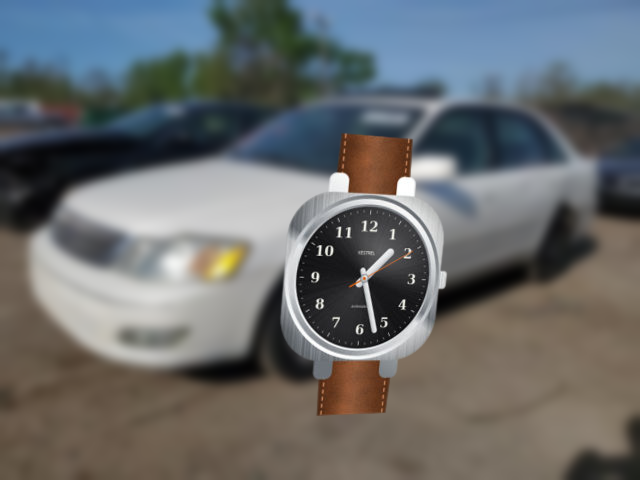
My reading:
1h27m10s
